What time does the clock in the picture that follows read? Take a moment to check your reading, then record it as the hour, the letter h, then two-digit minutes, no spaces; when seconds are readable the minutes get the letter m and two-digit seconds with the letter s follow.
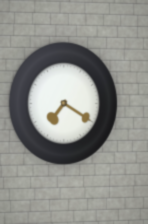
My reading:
7h20
